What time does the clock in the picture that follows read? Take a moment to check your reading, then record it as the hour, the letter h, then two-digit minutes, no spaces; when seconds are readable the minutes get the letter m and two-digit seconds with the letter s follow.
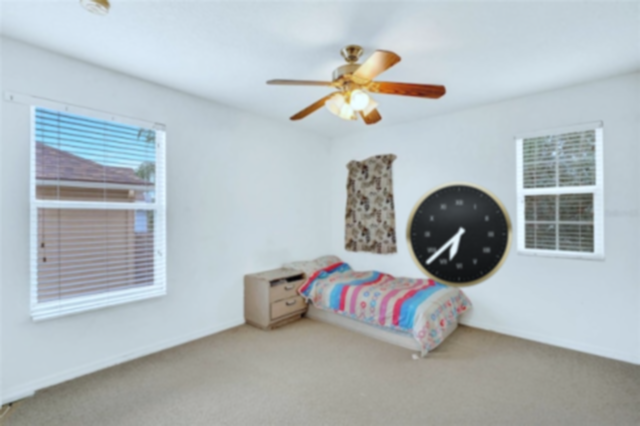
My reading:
6h38
